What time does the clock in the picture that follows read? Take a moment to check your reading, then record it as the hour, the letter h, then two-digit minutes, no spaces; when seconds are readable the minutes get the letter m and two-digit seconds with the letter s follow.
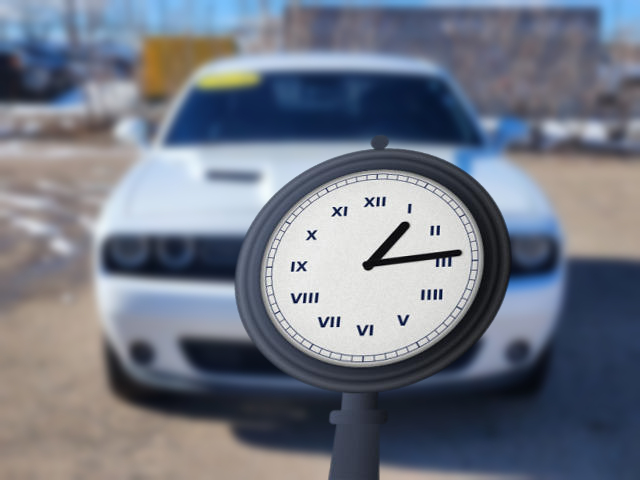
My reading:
1h14
